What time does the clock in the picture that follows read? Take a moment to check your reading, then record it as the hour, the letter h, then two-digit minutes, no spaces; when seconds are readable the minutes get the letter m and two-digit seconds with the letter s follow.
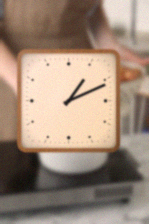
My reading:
1h11
